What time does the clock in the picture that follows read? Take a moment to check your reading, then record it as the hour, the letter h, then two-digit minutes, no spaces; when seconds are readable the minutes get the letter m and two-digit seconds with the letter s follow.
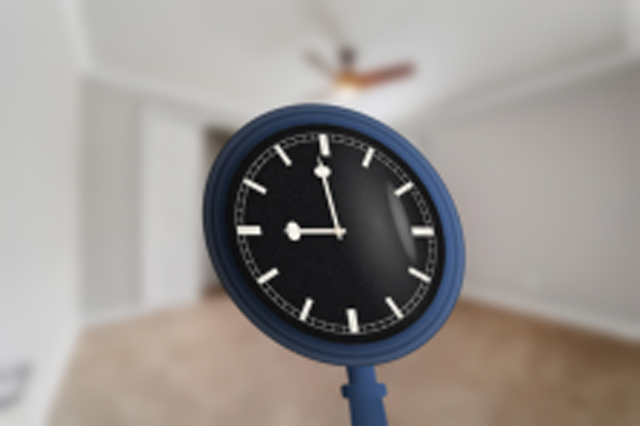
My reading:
8h59
